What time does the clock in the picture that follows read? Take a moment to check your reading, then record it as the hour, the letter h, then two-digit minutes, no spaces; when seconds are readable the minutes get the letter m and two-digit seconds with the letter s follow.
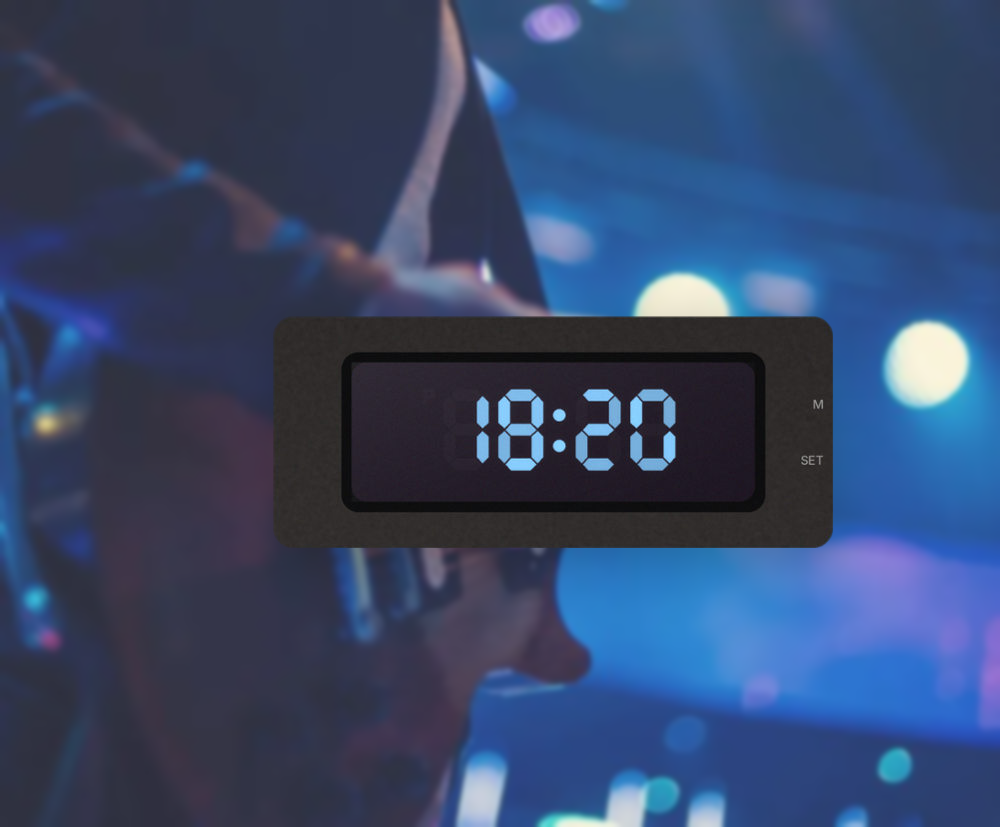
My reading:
18h20
